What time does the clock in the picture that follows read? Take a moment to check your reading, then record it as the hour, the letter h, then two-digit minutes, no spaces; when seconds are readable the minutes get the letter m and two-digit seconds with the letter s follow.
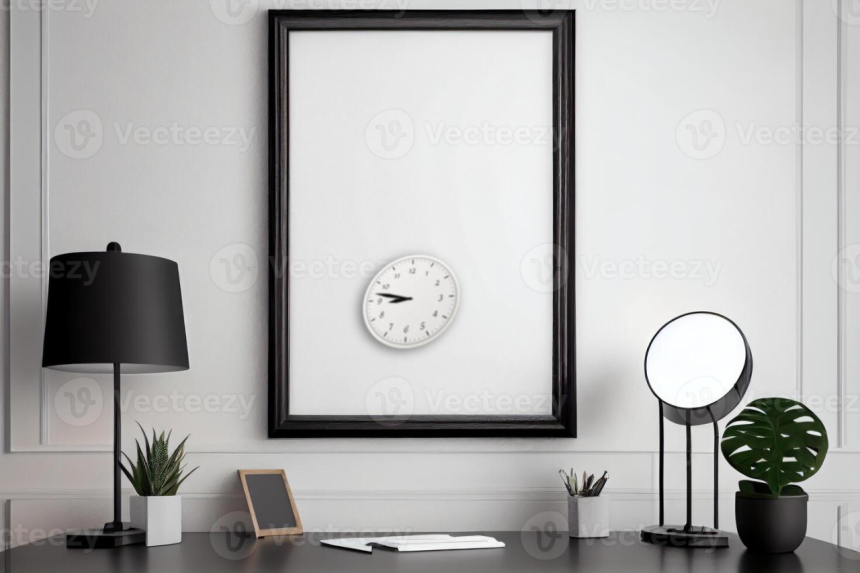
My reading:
8h47
